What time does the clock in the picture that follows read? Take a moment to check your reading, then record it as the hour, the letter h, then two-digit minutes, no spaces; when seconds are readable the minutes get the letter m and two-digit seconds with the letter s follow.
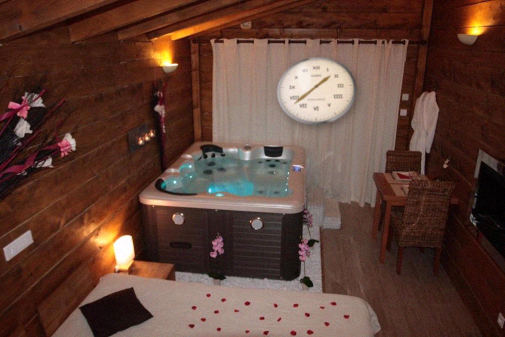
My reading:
1h38
